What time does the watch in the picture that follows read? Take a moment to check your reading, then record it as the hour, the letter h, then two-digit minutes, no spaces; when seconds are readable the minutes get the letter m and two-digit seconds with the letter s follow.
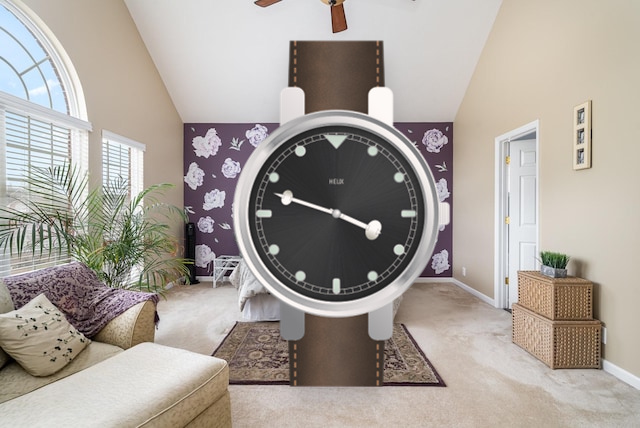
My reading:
3h48
